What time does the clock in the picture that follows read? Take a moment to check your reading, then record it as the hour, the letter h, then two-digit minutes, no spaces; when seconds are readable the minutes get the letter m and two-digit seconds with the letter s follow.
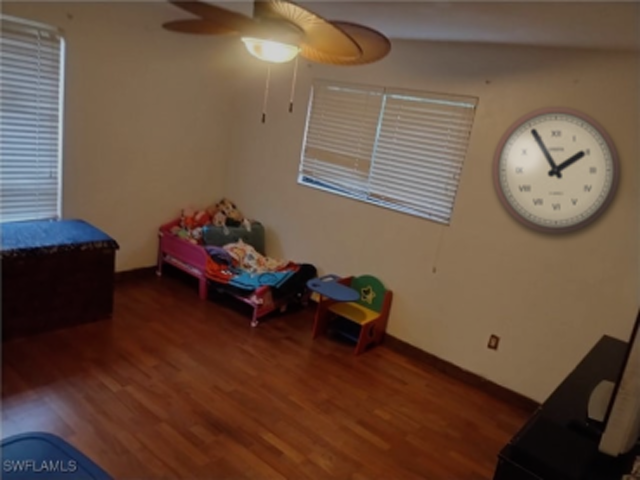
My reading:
1h55
